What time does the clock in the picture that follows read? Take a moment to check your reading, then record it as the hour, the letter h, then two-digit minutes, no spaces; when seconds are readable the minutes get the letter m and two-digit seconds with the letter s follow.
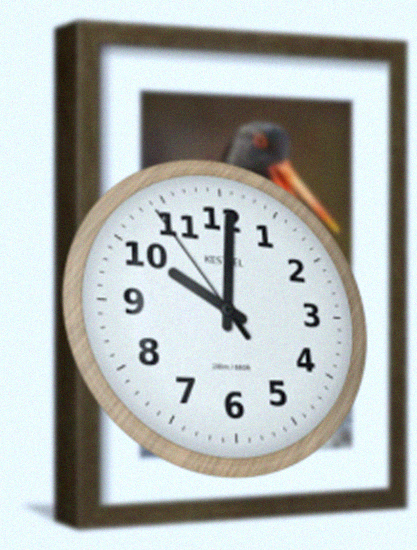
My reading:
10h00m54s
